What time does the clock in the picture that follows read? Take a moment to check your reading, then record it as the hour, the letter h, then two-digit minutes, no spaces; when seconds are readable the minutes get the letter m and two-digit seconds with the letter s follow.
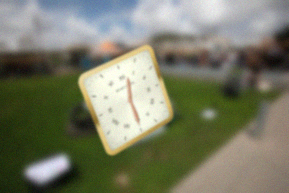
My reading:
12h30
